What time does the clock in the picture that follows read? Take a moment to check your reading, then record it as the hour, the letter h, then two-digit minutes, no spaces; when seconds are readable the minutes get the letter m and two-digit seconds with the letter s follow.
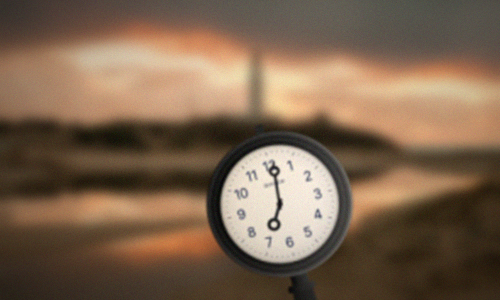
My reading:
7h01
